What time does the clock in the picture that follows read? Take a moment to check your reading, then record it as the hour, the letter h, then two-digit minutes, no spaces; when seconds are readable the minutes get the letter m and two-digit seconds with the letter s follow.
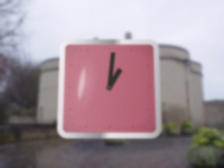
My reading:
1h01
